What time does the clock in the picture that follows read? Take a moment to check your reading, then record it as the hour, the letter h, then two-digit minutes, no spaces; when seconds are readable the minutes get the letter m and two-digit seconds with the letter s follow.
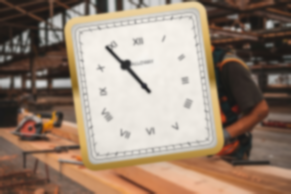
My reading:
10h54
